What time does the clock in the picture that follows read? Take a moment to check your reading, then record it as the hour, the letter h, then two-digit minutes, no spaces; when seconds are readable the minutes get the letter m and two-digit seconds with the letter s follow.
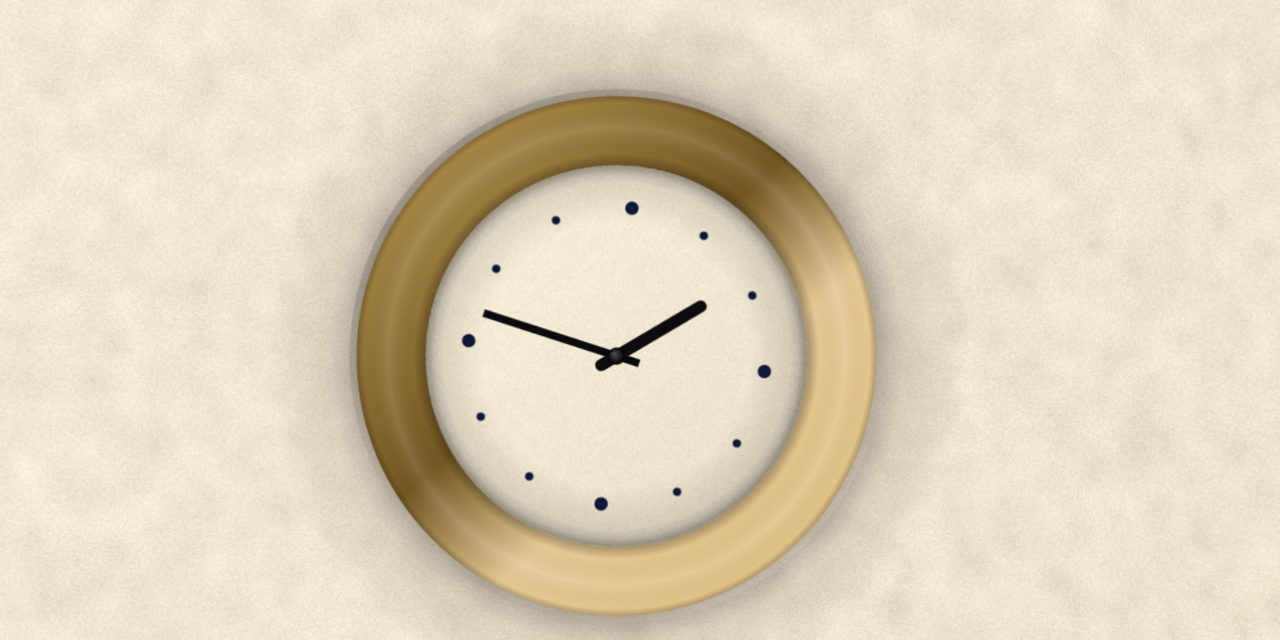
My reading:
1h47
